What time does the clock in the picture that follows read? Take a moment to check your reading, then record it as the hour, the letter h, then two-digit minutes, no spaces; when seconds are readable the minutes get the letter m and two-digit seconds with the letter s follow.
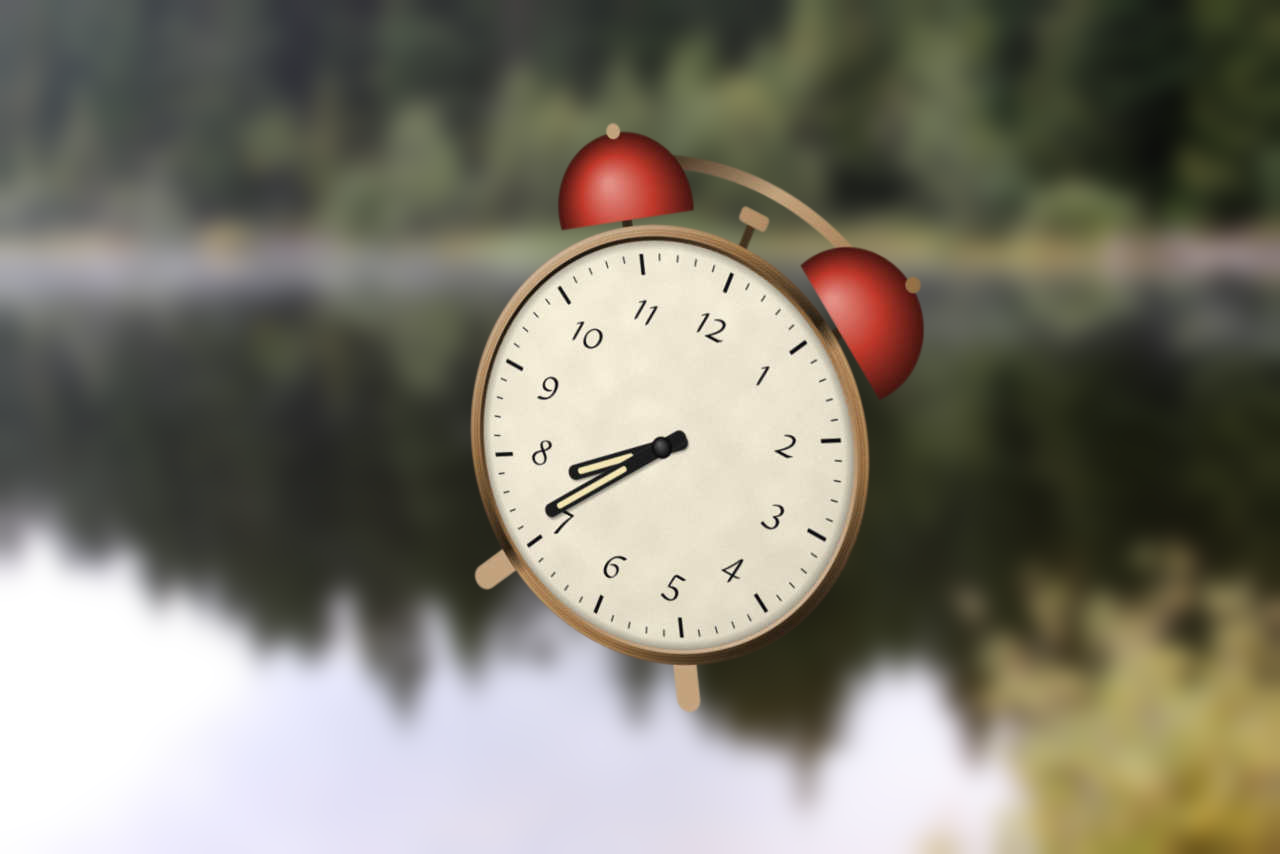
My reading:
7h36
